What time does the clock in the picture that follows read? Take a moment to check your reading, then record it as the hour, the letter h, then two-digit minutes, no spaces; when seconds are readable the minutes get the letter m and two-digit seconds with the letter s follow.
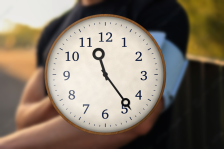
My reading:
11h24
